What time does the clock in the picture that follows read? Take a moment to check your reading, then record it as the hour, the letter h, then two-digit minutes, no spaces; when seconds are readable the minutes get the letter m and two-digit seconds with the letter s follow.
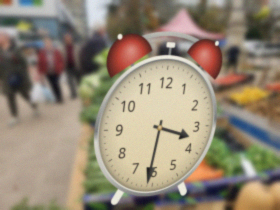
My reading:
3h31
